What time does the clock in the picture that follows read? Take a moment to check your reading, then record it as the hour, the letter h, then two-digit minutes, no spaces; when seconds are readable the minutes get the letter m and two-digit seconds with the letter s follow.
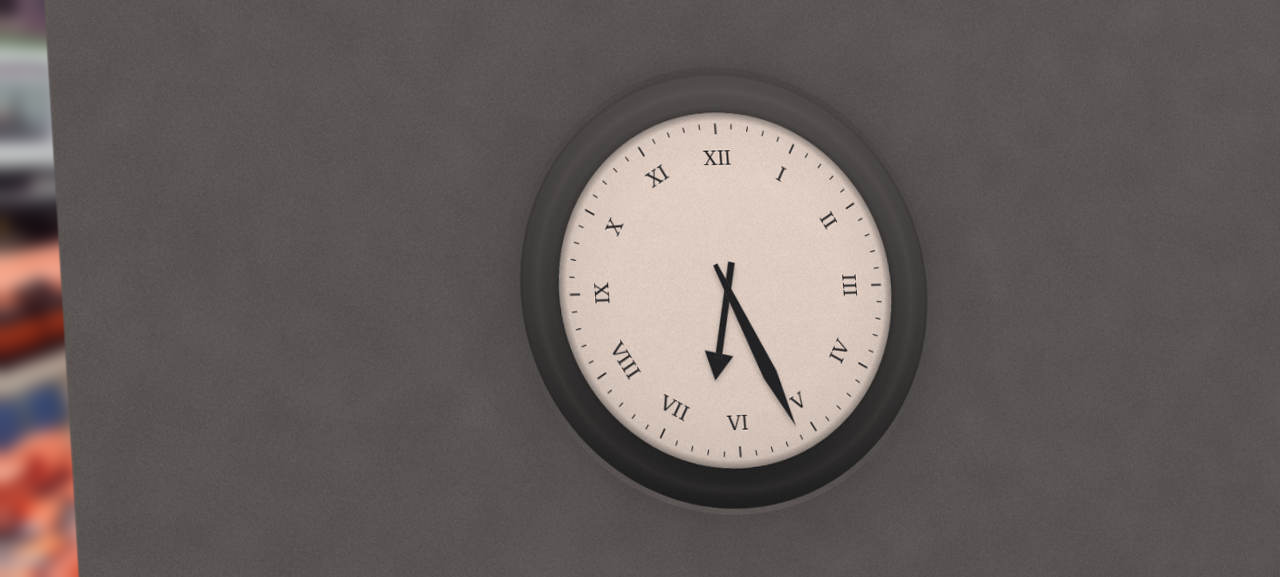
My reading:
6h26
